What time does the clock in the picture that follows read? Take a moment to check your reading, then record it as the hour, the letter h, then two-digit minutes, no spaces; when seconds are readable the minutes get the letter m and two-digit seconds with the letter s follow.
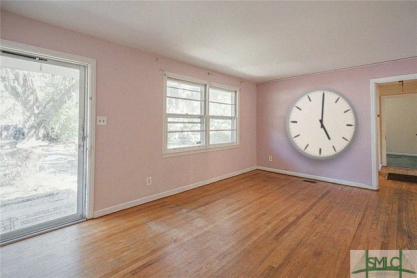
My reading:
5h00
